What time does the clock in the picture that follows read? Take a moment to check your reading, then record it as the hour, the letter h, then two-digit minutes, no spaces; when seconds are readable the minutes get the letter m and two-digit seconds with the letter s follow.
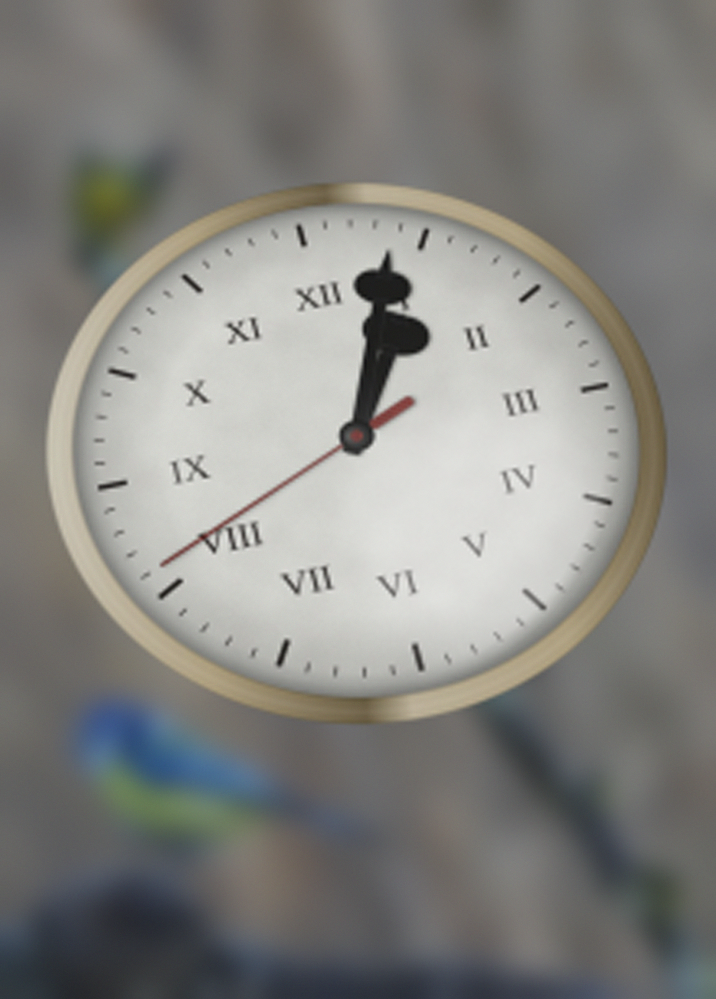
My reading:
1h03m41s
